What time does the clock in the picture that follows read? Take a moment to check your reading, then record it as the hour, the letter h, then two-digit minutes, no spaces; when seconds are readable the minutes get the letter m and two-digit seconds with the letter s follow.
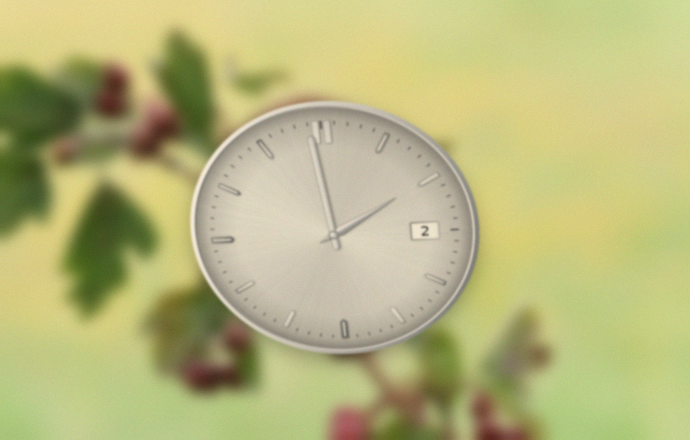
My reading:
1h59
